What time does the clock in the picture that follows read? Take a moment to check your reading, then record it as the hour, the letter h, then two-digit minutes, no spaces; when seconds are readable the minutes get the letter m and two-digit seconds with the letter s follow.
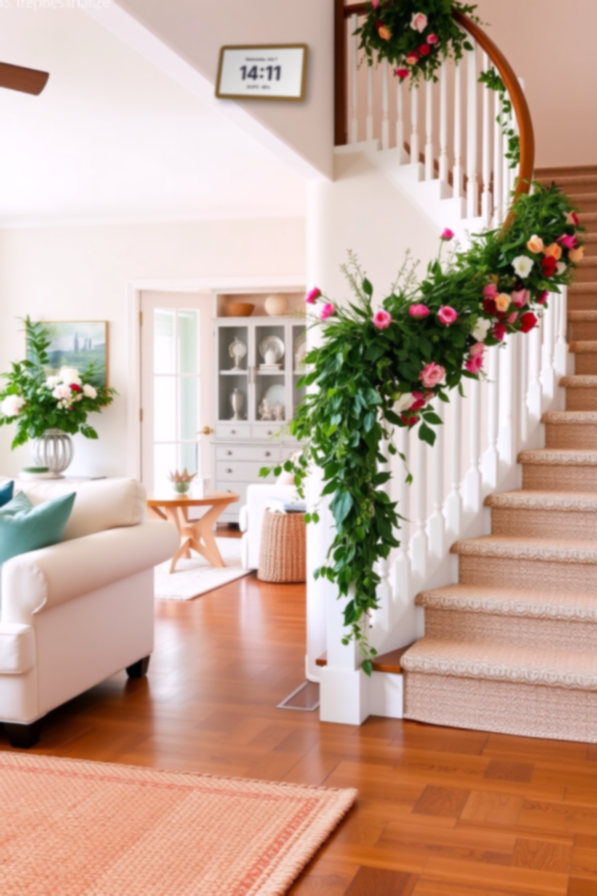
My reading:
14h11
